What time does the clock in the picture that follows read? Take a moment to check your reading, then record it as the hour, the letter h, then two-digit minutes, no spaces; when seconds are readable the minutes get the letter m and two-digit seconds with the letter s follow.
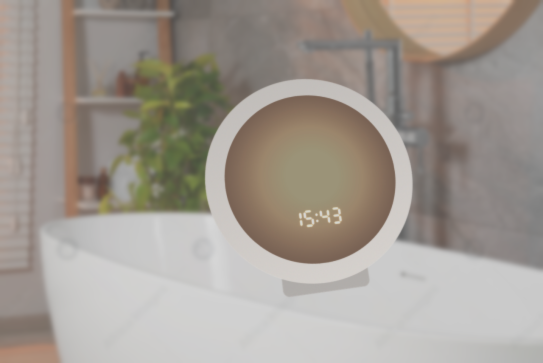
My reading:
15h43
